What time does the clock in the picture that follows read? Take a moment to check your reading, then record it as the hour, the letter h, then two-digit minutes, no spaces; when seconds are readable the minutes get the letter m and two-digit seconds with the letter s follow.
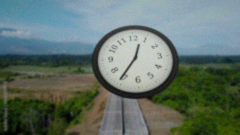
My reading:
12h36
